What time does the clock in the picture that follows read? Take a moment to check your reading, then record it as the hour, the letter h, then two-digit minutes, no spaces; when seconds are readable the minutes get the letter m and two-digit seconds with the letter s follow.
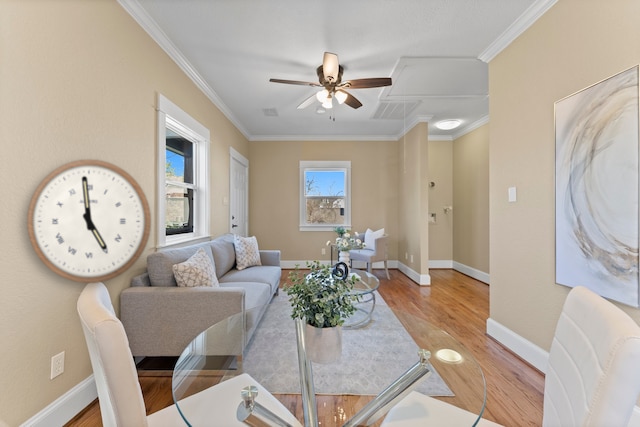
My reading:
4h59
